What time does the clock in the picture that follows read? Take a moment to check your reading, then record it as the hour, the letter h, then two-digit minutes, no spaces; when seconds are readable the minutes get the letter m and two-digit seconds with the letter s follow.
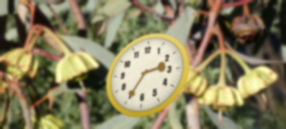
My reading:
2h35
